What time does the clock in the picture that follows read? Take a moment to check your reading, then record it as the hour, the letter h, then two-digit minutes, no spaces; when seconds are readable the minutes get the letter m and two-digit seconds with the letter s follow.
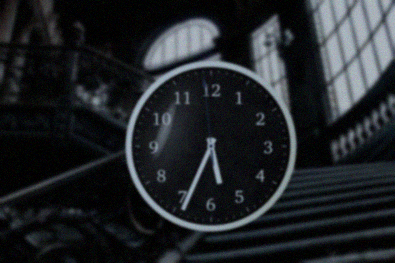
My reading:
5h33m59s
